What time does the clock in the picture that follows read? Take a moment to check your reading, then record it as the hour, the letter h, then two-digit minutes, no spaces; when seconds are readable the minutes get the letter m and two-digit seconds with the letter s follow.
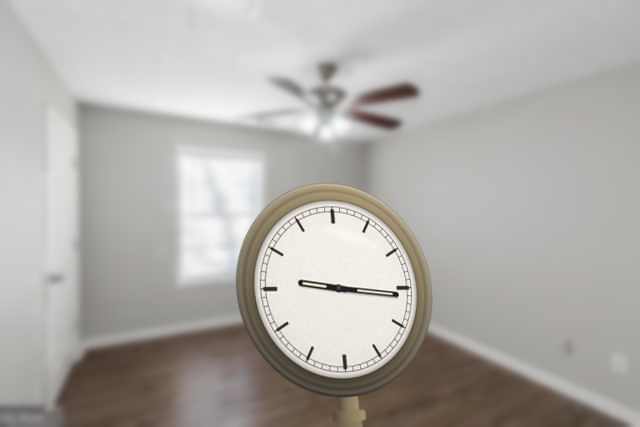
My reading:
9h16
